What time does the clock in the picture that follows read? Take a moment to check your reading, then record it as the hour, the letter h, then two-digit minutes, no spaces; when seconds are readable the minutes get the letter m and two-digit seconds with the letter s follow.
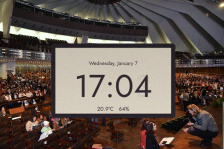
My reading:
17h04
